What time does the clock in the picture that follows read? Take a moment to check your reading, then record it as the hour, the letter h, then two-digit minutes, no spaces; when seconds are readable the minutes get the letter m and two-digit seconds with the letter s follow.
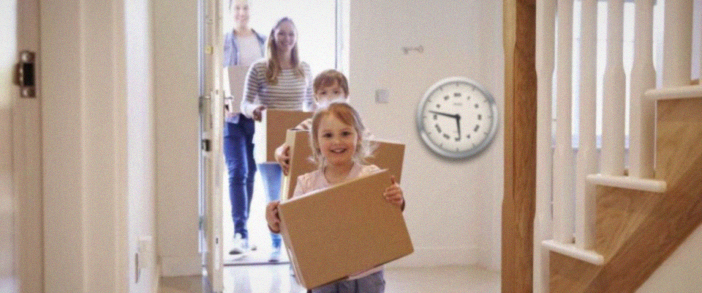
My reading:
5h47
